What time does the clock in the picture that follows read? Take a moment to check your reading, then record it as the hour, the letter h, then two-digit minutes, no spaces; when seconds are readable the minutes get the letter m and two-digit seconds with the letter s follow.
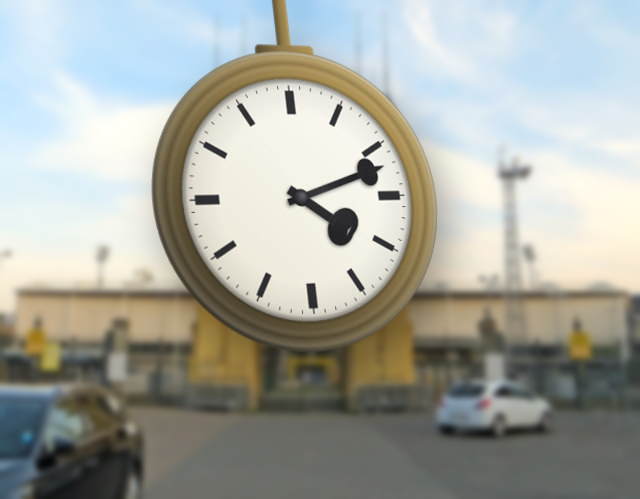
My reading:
4h12
